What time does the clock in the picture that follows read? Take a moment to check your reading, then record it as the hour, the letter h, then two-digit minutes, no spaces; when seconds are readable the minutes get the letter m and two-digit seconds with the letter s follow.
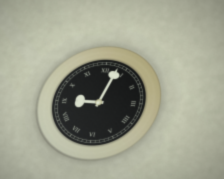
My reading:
9h03
